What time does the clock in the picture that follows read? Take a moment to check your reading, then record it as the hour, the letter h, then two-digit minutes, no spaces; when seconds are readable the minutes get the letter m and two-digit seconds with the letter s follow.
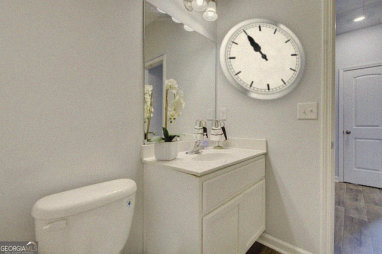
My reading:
10h55
